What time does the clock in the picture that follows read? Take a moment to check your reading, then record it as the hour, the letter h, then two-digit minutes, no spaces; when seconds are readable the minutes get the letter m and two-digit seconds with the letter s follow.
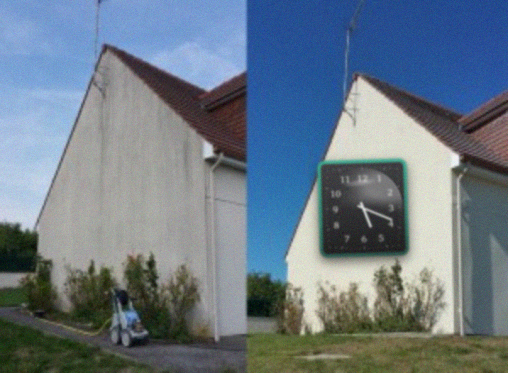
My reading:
5h19
